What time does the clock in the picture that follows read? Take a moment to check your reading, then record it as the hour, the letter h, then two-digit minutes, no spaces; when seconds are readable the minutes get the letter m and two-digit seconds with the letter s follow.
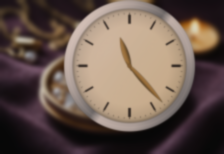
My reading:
11h23
